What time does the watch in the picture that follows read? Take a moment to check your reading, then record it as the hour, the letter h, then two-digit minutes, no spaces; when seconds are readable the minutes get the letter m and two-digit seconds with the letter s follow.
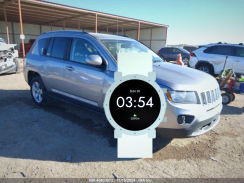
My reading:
3h54
